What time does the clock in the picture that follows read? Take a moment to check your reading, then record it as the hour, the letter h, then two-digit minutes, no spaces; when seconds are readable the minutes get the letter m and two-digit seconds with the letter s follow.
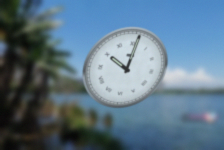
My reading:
10h01
